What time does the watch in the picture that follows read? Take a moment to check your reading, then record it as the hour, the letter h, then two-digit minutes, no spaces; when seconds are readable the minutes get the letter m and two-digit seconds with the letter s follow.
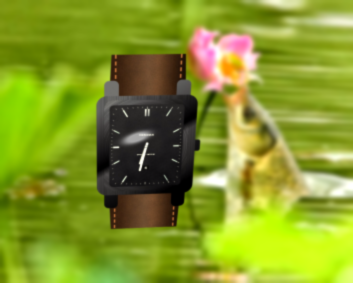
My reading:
6h32
